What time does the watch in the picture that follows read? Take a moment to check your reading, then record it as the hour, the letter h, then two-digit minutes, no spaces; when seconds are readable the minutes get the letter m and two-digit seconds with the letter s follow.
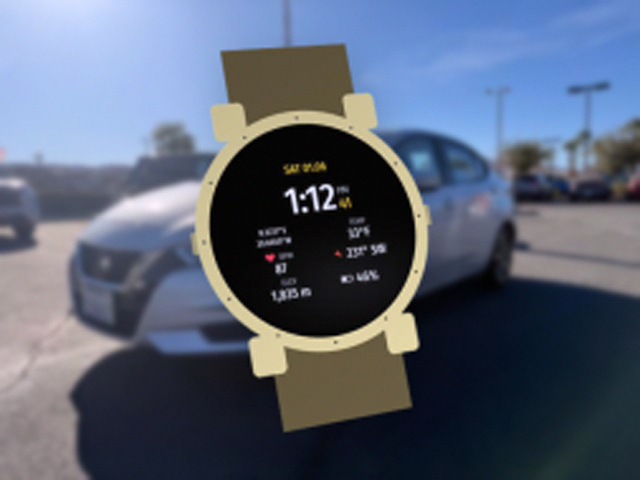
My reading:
1h12
